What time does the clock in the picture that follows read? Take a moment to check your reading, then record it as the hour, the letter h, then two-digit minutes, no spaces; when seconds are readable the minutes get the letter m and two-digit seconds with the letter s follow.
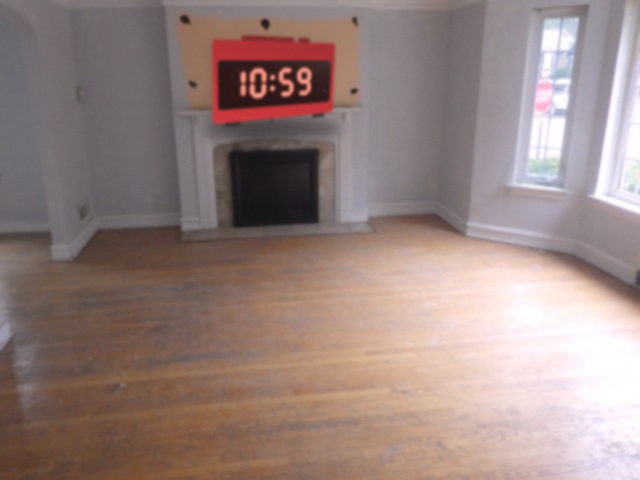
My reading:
10h59
